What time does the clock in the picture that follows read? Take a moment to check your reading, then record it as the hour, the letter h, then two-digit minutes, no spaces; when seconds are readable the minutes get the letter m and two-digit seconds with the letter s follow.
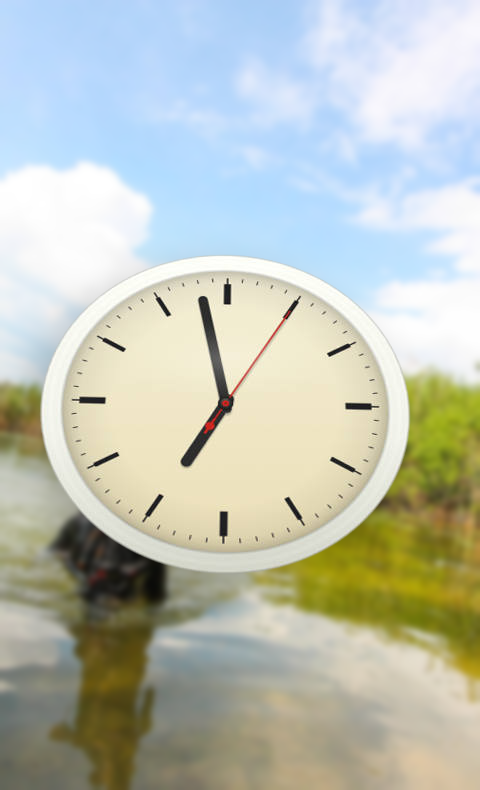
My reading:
6h58m05s
